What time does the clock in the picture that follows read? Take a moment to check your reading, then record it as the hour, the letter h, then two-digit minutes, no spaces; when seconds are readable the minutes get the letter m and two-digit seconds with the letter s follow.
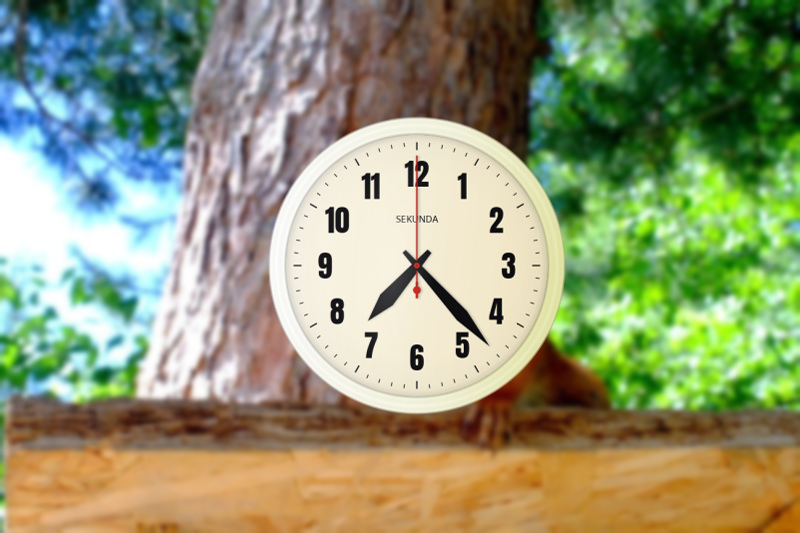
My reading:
7h23m00s
